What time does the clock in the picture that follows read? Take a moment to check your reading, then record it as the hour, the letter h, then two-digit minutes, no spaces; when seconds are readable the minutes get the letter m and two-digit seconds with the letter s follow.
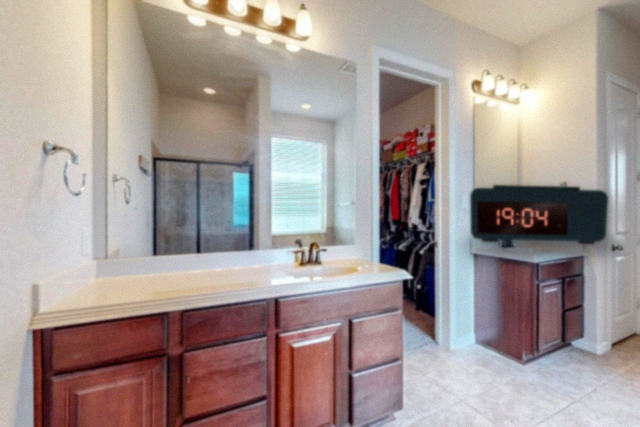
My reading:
19h04
